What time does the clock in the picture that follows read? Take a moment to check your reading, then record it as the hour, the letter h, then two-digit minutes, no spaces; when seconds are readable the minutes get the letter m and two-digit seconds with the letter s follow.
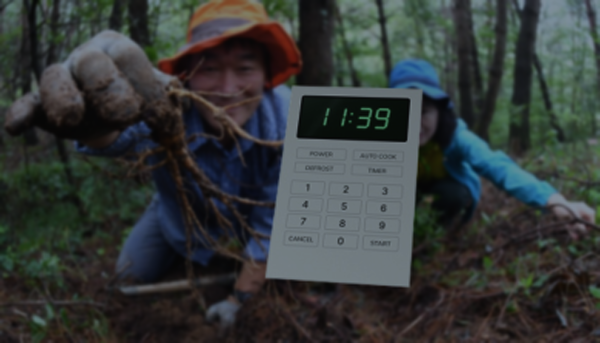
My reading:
11h39
